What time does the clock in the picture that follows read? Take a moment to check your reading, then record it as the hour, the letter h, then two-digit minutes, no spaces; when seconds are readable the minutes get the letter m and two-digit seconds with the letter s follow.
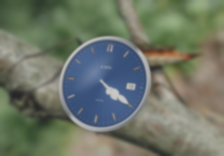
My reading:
4h20
